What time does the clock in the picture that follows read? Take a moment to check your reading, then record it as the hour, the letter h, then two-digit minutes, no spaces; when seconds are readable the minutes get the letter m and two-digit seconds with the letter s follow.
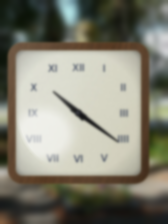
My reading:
10h21
